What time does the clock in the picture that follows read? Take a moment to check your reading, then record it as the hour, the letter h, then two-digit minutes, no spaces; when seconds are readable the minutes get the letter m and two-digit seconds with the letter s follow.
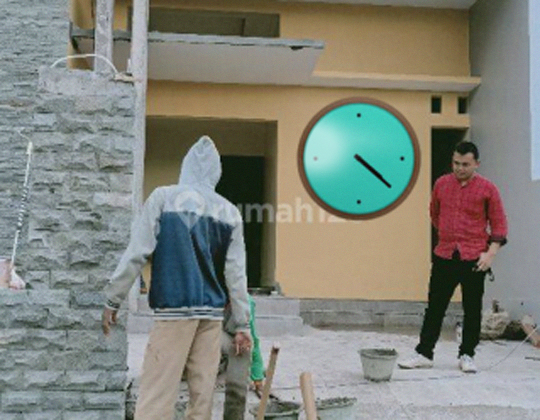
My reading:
4h22
